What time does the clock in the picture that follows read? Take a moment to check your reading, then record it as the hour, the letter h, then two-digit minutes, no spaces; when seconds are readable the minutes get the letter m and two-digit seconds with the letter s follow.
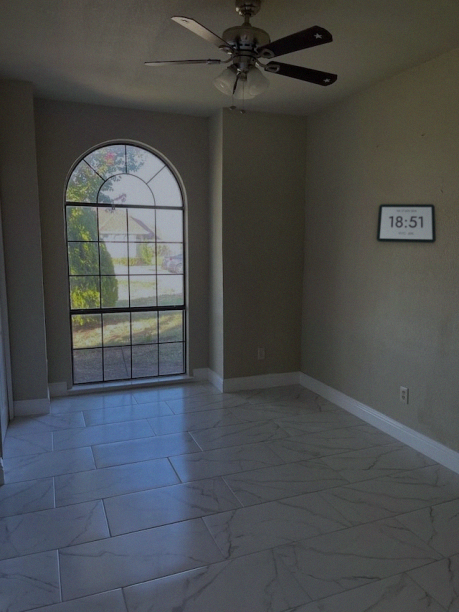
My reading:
18h51
